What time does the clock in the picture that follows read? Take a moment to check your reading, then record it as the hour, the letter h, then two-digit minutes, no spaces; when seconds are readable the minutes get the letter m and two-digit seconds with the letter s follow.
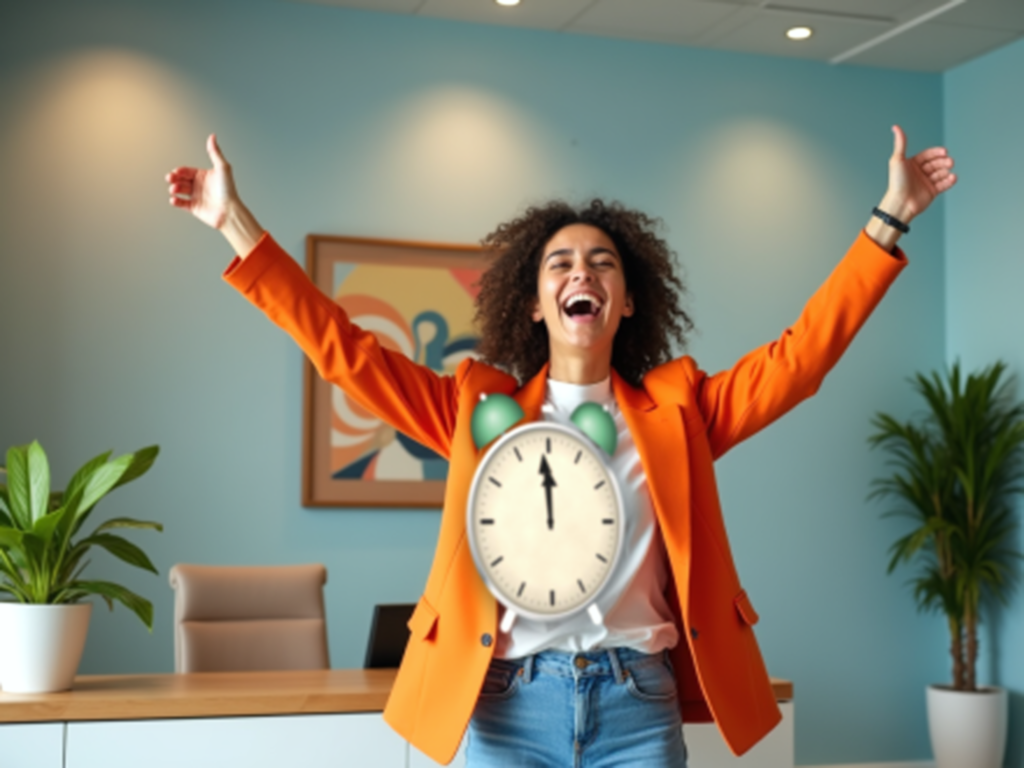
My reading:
11h59
